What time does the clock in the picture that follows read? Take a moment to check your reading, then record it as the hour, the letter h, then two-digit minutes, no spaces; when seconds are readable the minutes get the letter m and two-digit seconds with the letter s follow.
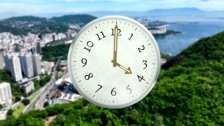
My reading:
4h00
